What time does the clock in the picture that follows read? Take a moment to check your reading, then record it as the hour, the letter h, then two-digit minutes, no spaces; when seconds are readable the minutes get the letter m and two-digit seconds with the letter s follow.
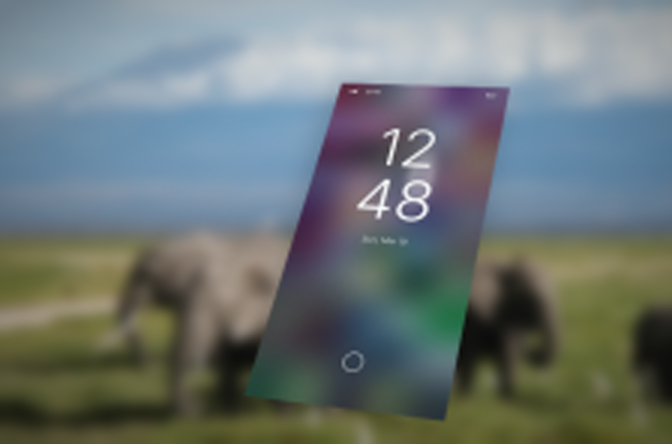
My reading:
12h48
